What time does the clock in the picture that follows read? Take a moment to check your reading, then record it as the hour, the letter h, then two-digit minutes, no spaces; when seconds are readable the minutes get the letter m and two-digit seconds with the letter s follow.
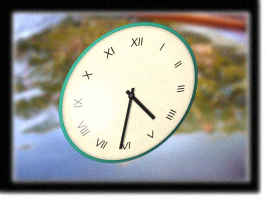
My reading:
4h31
